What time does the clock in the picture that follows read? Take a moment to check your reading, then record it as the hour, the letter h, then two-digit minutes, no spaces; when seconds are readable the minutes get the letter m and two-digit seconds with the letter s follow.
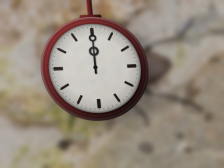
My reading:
12h00
